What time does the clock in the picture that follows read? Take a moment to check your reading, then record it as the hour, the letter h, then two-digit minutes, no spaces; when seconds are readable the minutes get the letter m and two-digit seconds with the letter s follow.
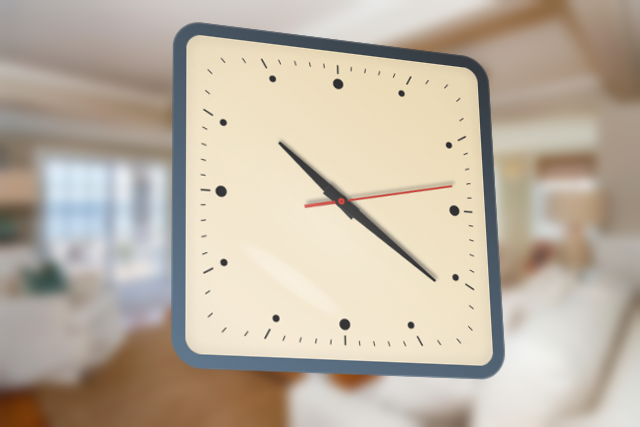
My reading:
10h21m13s
